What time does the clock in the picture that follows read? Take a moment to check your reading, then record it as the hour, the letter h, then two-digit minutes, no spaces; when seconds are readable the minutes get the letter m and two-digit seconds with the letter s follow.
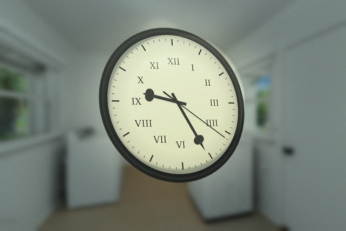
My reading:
9h25m21s
